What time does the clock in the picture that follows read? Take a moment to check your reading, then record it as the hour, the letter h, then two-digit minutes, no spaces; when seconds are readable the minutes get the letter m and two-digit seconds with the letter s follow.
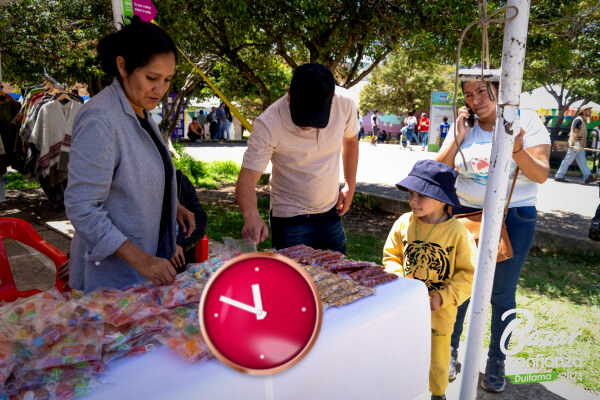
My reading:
11h49
